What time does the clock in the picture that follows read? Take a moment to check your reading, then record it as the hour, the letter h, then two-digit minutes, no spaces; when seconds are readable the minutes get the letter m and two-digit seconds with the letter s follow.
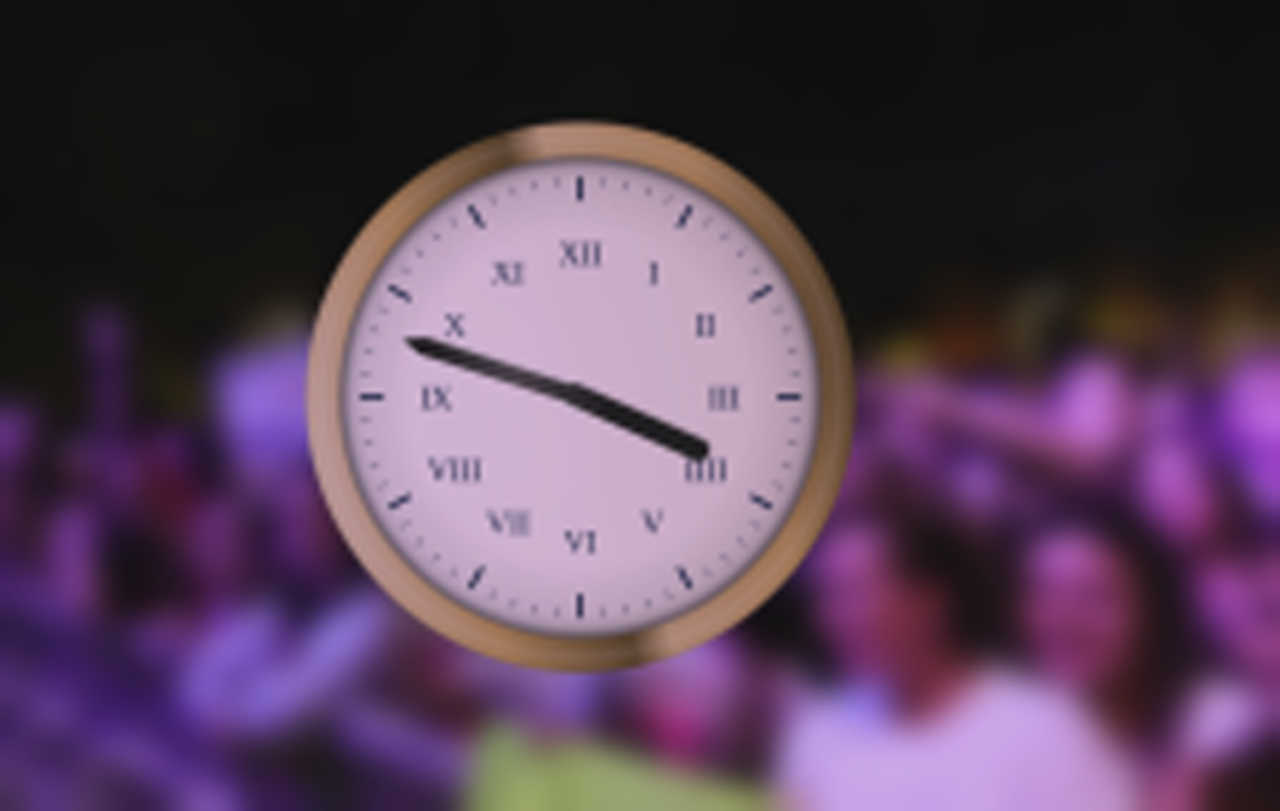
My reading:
3h48
